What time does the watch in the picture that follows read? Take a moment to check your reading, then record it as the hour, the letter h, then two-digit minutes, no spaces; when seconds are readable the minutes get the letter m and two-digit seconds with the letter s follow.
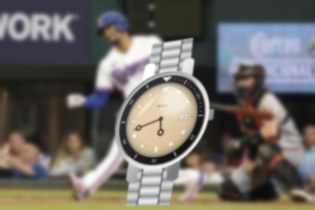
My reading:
5h42
